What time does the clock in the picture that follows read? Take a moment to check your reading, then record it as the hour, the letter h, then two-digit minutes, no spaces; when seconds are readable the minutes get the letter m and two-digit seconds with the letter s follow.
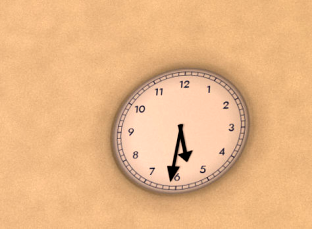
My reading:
5h31
